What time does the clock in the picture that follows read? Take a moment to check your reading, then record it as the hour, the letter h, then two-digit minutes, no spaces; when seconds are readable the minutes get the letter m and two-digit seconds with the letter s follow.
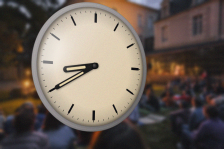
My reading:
8h40
